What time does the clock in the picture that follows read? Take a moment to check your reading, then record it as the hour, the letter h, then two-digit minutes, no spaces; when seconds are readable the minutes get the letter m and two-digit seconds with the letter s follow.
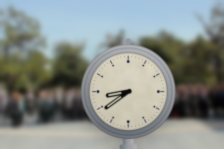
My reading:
8h39
